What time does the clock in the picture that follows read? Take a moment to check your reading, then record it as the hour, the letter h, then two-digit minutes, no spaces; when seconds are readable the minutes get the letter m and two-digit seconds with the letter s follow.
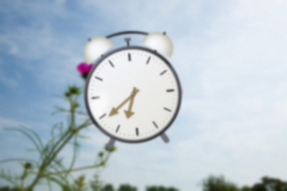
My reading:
6h39
